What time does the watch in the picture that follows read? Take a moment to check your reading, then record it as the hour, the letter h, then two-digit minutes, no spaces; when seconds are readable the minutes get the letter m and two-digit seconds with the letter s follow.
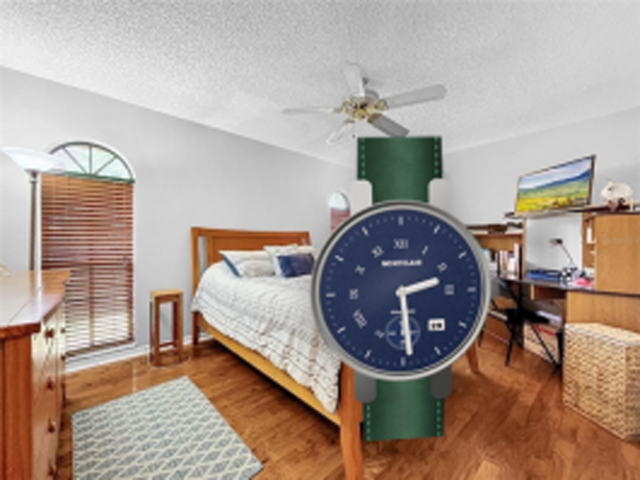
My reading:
2h29
